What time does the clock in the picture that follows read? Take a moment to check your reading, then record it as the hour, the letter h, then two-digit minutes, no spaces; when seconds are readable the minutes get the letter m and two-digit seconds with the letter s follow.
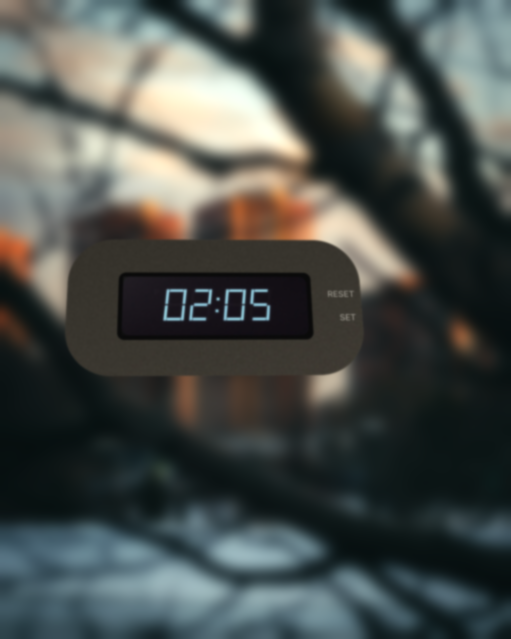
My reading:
2h05
